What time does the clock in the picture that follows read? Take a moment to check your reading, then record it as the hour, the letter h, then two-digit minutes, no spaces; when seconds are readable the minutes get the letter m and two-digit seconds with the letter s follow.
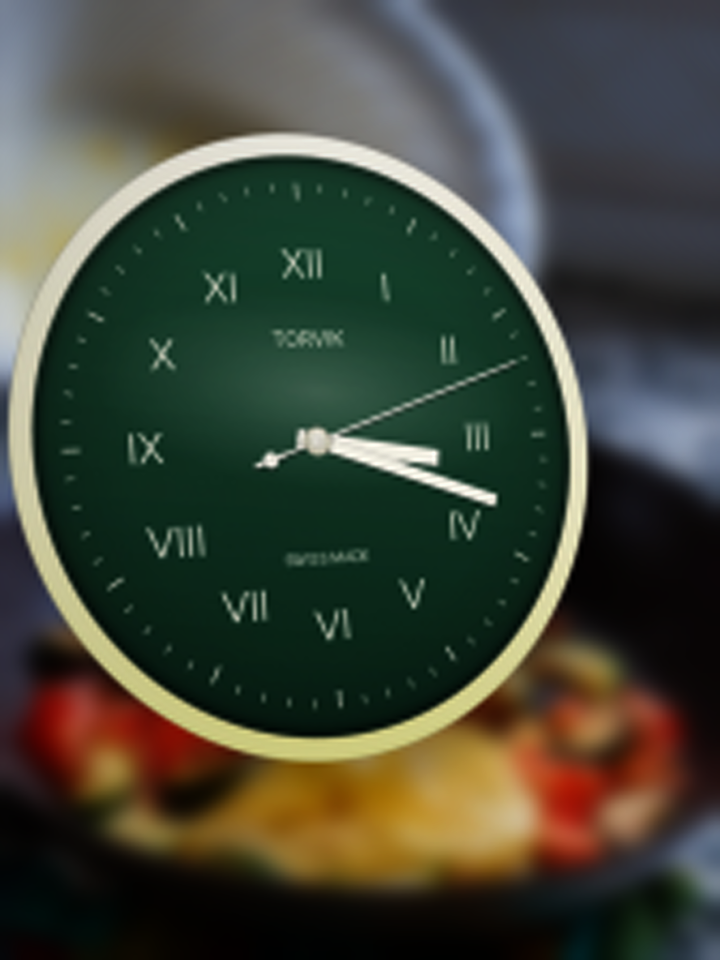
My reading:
3h18m12s
